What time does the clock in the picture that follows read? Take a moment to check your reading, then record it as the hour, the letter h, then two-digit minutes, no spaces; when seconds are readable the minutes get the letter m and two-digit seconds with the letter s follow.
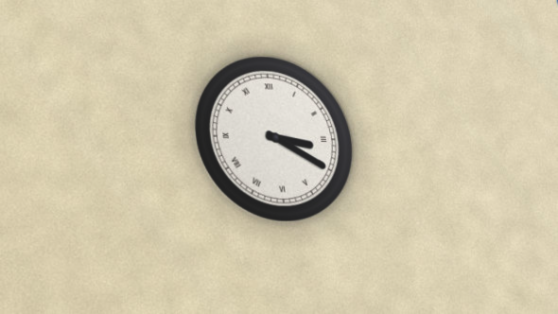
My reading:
3h20
